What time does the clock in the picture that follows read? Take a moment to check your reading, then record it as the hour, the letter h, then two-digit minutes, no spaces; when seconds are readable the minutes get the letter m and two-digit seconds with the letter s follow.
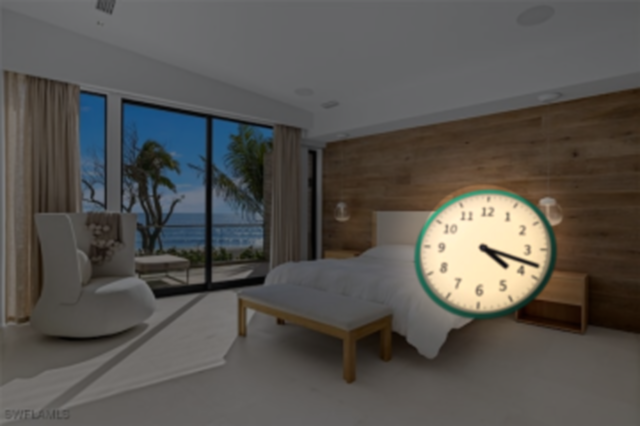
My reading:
4h18
